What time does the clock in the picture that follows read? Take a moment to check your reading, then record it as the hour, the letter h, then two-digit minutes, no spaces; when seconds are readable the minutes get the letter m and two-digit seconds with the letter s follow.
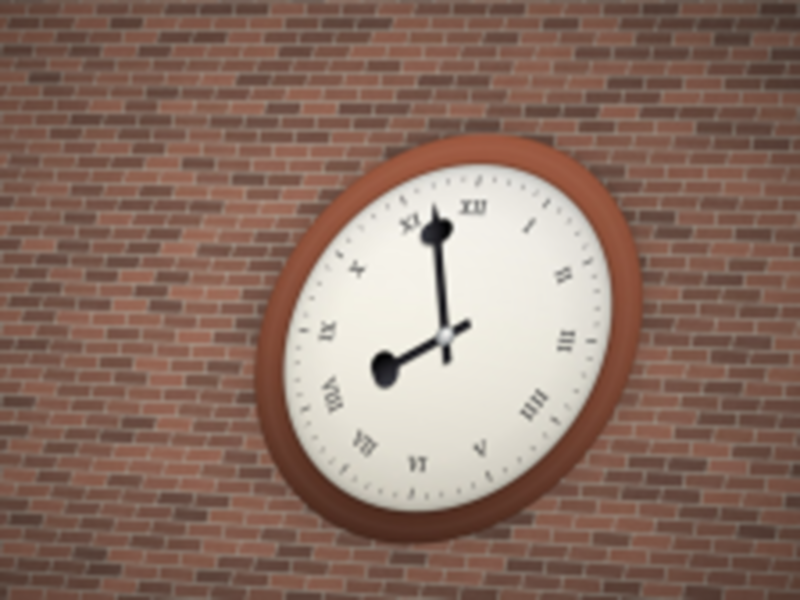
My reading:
7h57
